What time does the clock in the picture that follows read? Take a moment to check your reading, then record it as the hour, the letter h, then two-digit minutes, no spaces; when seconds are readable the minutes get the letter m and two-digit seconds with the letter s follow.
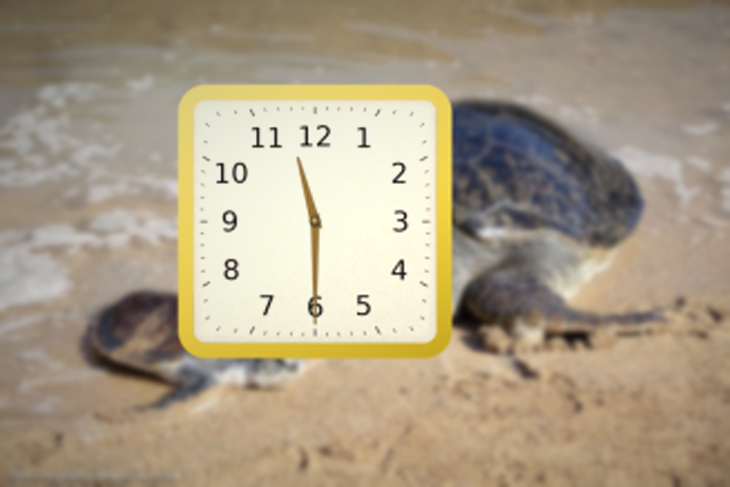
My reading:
11h30
